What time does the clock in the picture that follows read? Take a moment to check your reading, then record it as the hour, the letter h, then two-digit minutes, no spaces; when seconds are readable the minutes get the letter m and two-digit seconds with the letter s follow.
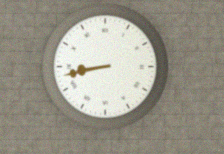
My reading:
8h43
